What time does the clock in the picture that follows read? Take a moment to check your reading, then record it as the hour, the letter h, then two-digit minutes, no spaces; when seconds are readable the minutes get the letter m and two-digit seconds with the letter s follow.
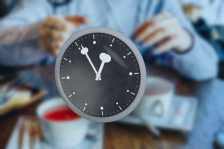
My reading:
12h56
